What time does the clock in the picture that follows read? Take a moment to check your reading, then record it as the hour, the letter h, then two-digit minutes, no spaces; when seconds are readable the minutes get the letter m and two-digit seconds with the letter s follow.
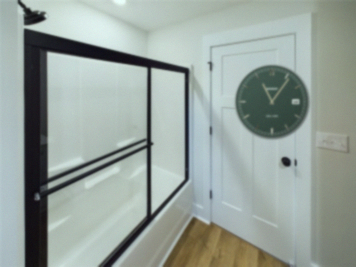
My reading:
11h06
